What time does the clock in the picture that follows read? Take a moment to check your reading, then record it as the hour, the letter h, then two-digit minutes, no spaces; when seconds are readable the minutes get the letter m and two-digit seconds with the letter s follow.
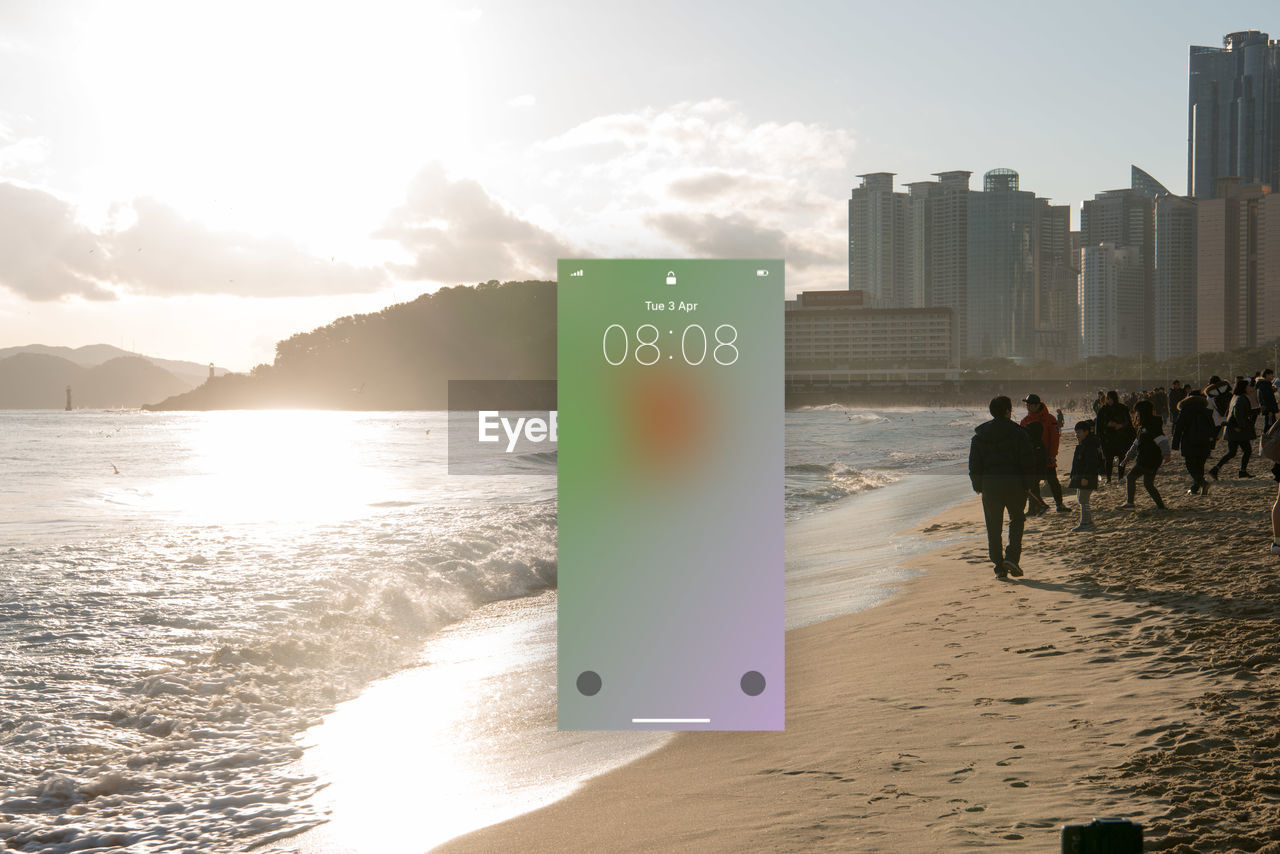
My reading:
8h08
